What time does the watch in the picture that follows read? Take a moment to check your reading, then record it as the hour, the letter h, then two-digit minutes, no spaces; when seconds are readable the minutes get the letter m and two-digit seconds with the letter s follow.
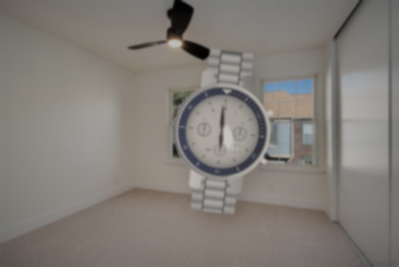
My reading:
5h59
